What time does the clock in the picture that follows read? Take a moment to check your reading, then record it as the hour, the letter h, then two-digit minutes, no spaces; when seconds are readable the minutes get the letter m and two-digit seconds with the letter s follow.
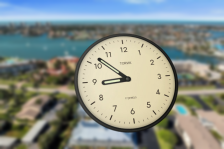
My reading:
8h52
